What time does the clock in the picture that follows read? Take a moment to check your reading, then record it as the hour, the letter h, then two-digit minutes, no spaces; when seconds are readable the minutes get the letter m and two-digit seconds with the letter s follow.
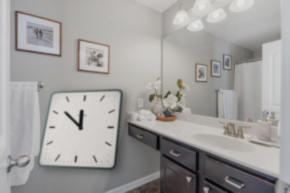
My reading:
11h52
